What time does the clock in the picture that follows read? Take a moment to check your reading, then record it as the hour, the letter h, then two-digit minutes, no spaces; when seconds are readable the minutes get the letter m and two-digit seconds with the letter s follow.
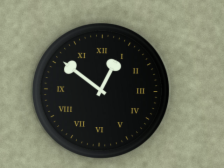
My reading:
12h51
